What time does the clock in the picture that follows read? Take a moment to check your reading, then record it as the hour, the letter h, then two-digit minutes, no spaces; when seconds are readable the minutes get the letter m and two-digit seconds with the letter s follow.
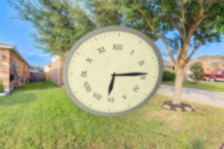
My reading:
6h14
